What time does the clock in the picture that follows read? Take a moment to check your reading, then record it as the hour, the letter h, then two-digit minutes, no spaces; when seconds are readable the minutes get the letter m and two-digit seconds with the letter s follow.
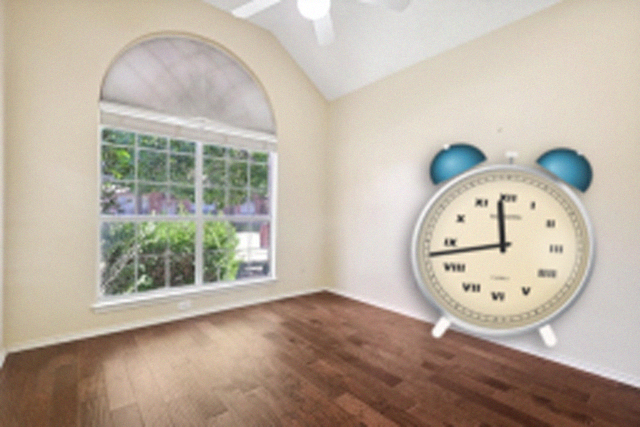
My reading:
11h43
